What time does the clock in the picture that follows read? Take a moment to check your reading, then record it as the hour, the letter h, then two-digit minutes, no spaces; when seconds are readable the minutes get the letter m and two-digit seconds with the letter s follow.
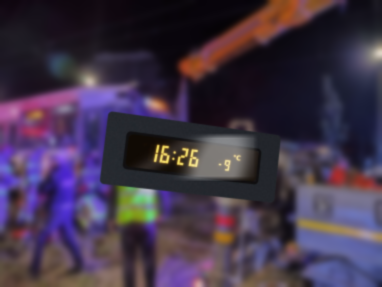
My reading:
16h26
